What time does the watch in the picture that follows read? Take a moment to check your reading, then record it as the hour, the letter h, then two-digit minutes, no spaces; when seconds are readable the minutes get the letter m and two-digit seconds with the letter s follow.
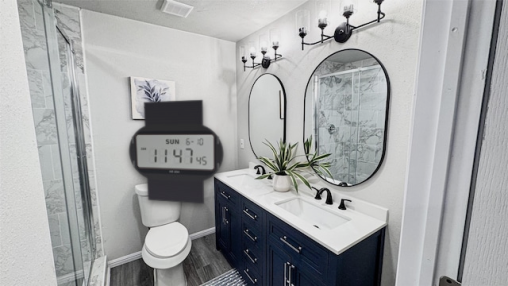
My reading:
11h47
